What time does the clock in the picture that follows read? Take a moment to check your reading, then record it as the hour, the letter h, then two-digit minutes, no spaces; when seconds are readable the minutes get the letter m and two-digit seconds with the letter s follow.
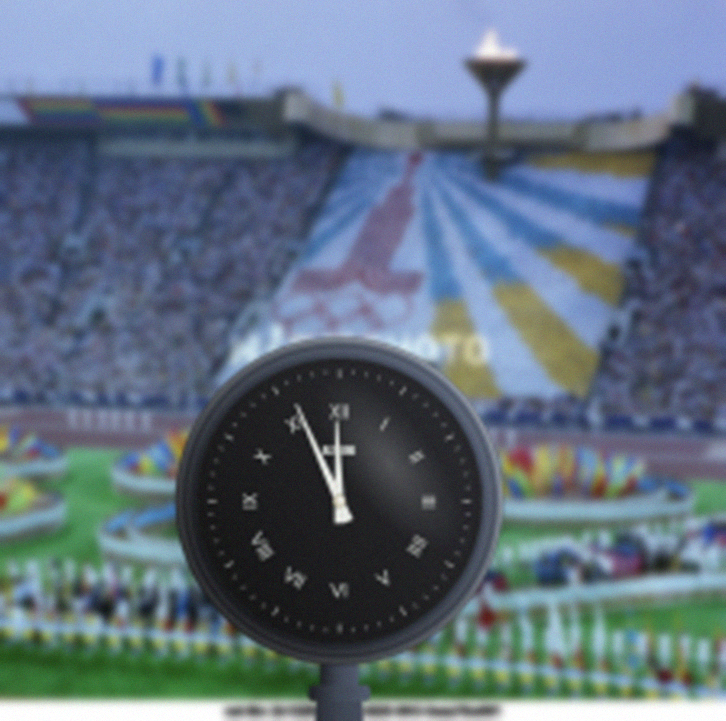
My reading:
11h56
